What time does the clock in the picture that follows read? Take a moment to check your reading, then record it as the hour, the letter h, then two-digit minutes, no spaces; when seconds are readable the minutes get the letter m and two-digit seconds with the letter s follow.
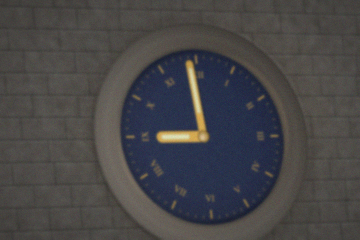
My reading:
8h59
